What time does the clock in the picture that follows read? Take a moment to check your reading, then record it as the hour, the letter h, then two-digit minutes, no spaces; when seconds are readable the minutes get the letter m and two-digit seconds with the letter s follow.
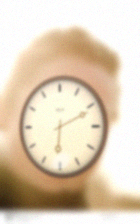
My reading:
6h11
